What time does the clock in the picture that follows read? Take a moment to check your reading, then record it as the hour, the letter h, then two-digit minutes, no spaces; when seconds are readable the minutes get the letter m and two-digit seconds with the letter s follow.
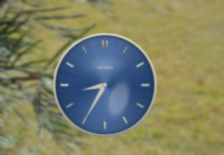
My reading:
8h35
